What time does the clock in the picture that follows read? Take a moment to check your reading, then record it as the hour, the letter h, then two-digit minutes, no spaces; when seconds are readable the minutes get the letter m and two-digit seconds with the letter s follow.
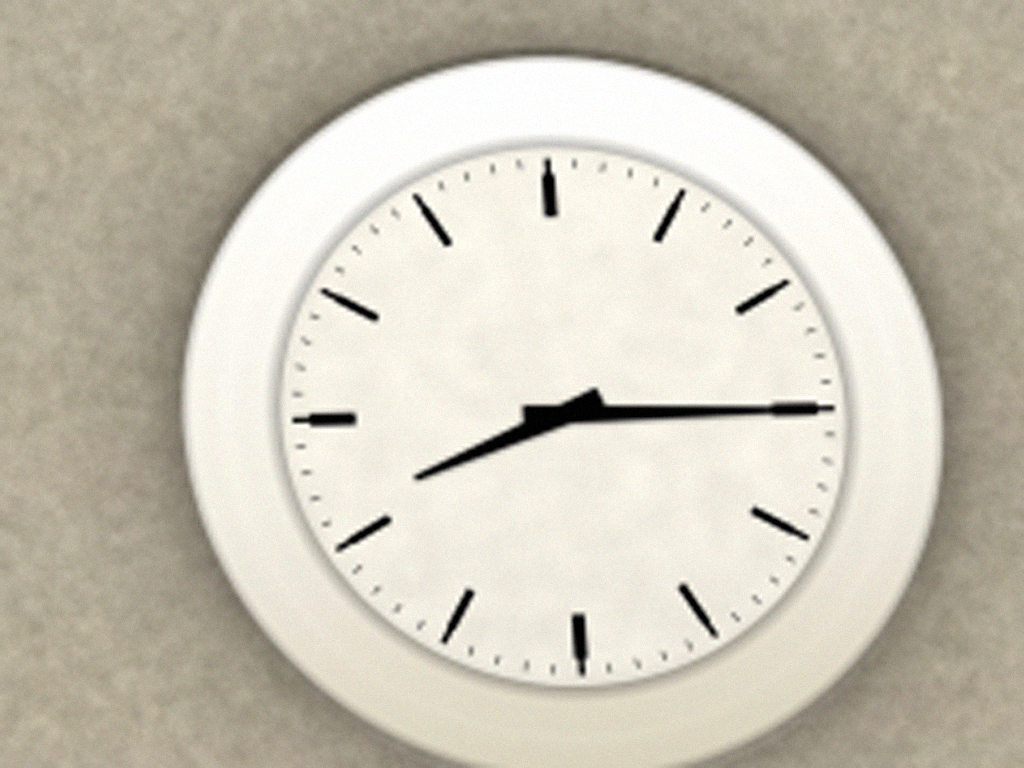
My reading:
8h15
